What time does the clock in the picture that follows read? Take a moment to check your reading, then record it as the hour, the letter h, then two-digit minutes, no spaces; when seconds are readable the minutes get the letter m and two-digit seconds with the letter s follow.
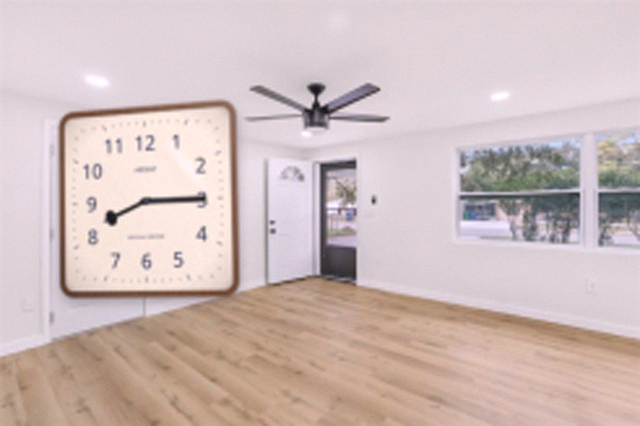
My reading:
8h15
